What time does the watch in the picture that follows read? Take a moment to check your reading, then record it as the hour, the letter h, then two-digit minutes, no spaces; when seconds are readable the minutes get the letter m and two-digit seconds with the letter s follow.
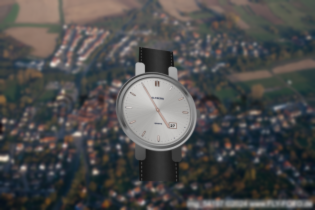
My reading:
4h55
